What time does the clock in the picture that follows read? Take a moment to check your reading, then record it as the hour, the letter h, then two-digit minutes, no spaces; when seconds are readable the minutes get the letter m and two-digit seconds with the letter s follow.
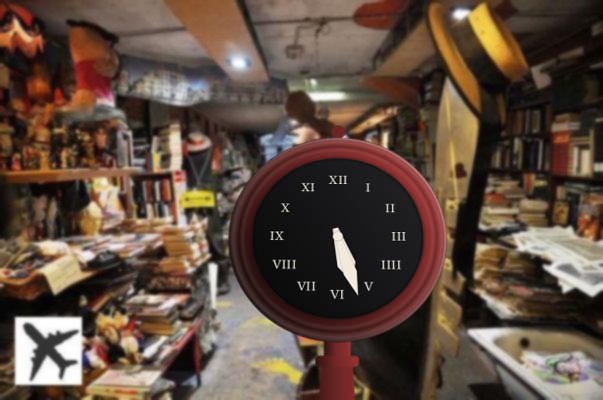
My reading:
5h27
